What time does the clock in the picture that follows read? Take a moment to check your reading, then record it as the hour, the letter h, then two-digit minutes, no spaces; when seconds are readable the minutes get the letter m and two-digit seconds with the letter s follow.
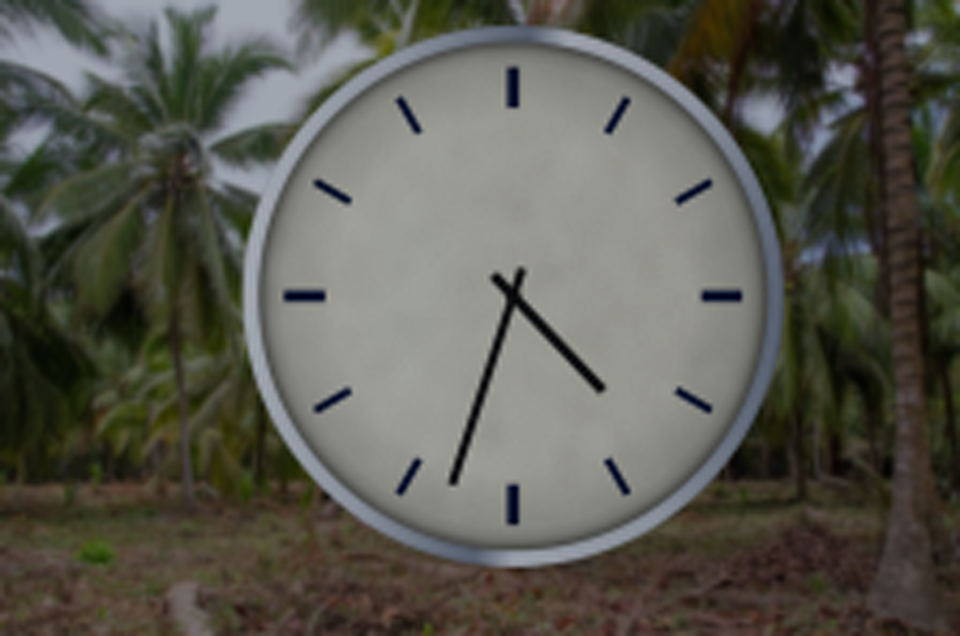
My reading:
4h33
